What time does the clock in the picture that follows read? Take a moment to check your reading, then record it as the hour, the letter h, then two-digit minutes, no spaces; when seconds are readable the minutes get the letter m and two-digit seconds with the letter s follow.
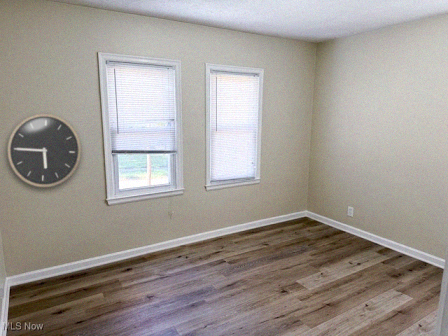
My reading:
5h45
